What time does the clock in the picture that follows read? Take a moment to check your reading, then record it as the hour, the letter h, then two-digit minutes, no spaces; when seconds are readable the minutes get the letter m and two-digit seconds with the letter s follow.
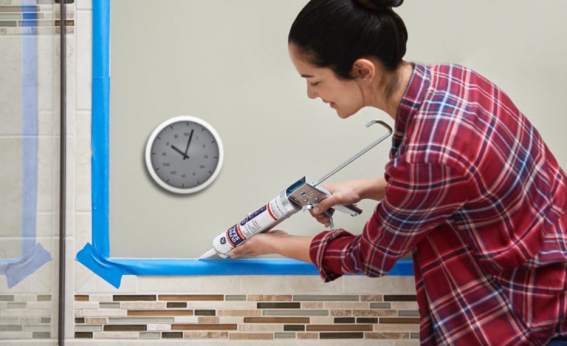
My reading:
10h02
